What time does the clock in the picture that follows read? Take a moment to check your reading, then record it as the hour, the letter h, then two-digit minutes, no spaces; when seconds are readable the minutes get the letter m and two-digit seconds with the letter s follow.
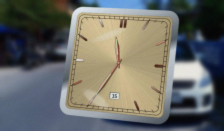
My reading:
11h35
